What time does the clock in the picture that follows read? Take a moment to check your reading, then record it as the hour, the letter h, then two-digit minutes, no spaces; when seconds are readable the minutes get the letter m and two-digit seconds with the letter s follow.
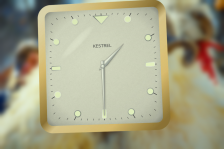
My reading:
1h30
